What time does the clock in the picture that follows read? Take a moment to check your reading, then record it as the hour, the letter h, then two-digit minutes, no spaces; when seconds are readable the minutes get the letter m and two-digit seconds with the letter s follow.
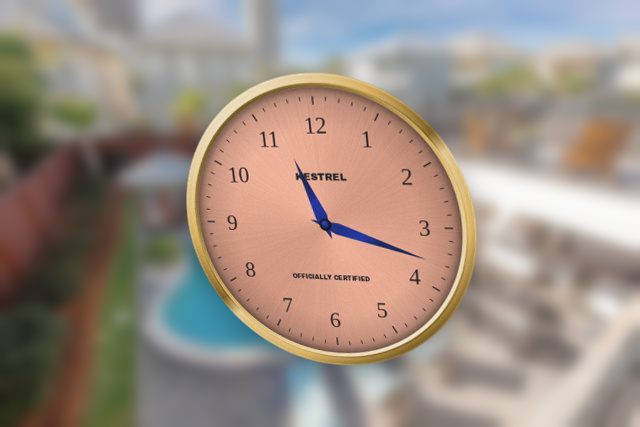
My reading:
11h18
